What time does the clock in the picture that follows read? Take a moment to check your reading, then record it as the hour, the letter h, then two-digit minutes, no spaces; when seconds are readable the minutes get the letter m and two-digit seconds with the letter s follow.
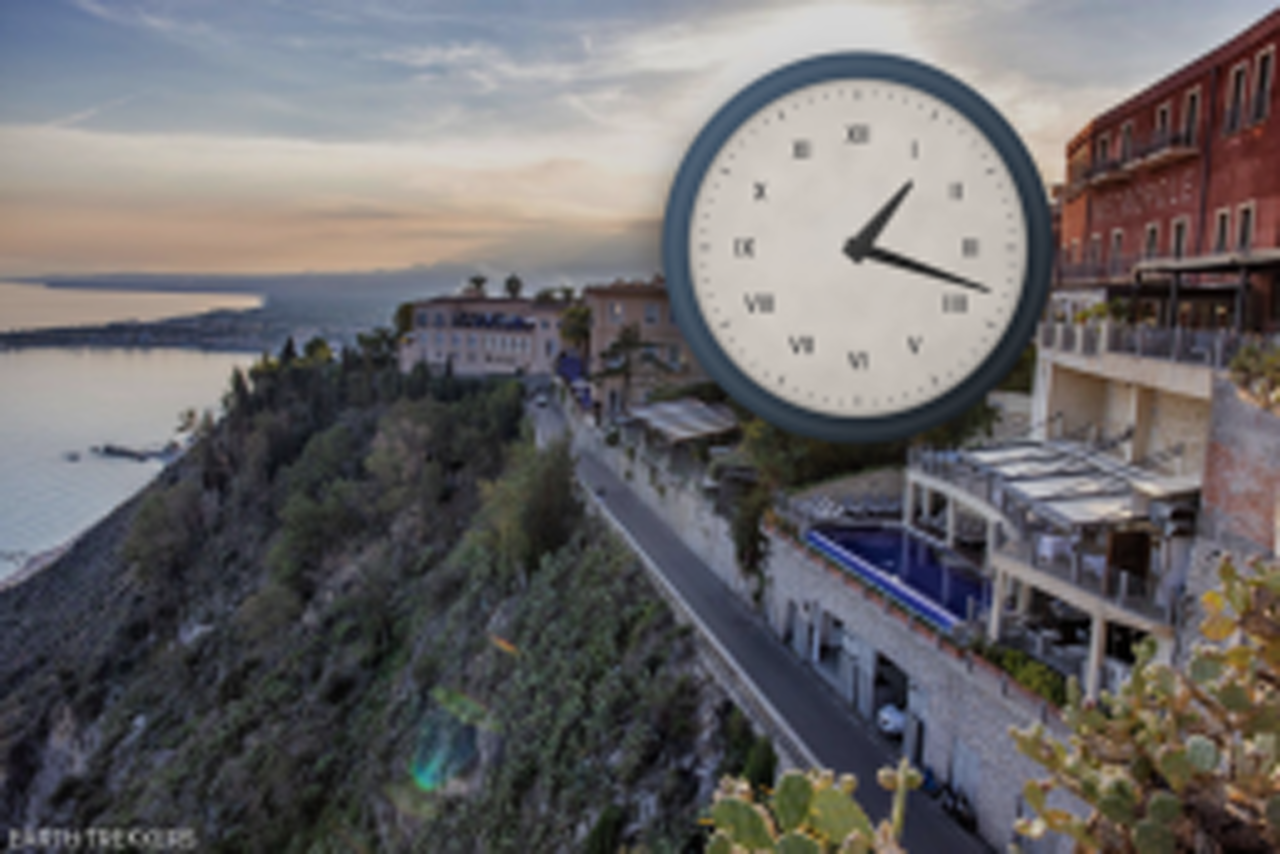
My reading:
1h18
